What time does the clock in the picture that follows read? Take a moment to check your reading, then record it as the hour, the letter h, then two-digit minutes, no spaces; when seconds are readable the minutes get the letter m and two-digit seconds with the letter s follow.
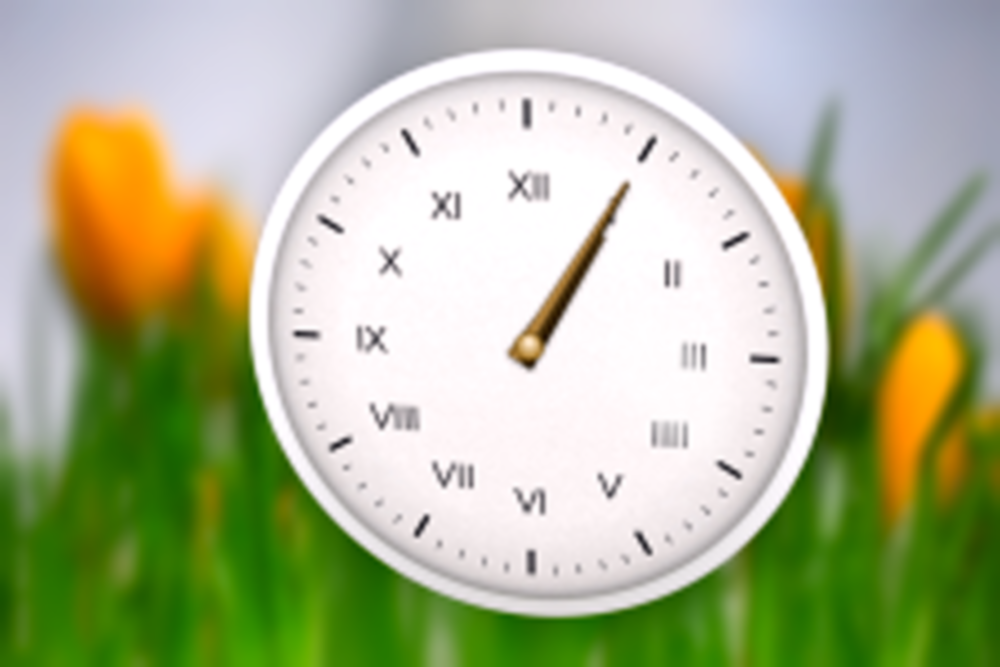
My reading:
1h05
